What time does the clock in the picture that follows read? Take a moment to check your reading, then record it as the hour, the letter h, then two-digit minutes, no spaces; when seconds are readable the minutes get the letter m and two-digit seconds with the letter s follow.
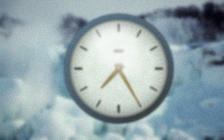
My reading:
7h25
